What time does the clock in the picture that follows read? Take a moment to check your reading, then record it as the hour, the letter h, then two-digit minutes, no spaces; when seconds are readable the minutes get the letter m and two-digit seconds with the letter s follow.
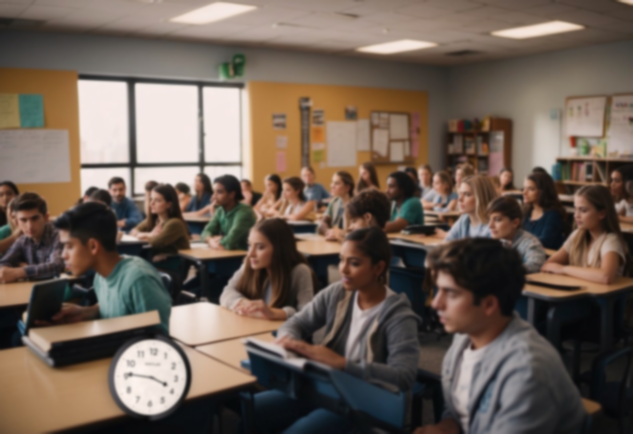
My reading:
3h46
